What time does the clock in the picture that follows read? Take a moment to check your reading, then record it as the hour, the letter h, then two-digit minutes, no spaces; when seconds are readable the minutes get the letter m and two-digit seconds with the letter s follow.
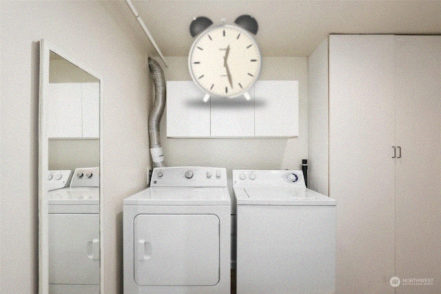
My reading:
12h28
